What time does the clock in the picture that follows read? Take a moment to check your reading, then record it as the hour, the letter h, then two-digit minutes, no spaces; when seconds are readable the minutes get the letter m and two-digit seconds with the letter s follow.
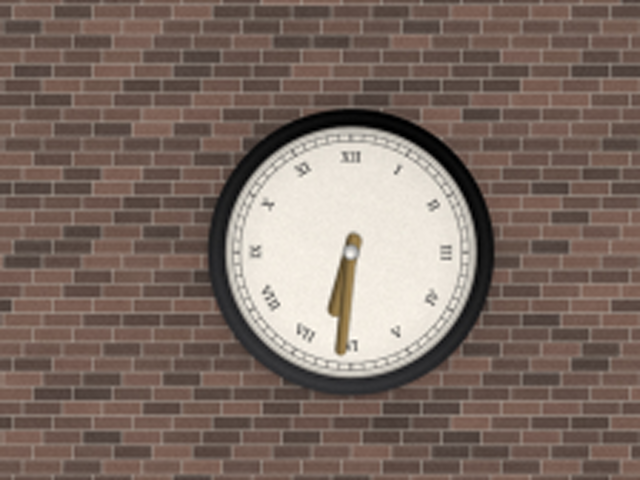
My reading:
6h31
